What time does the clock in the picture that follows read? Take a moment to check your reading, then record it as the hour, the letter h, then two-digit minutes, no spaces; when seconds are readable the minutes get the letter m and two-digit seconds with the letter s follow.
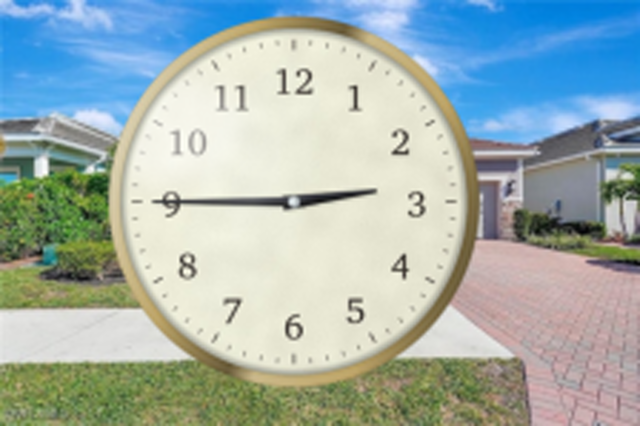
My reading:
2h45
